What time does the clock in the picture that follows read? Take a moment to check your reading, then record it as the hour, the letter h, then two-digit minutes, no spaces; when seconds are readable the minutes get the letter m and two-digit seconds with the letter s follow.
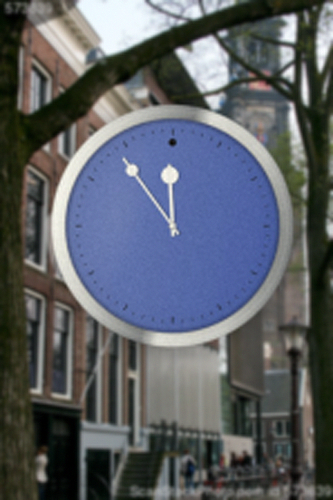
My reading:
11h54
